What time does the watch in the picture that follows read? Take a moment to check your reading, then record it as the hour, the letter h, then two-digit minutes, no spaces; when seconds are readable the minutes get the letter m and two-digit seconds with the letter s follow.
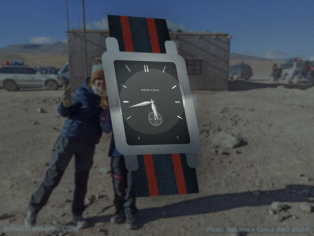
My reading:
5h43
